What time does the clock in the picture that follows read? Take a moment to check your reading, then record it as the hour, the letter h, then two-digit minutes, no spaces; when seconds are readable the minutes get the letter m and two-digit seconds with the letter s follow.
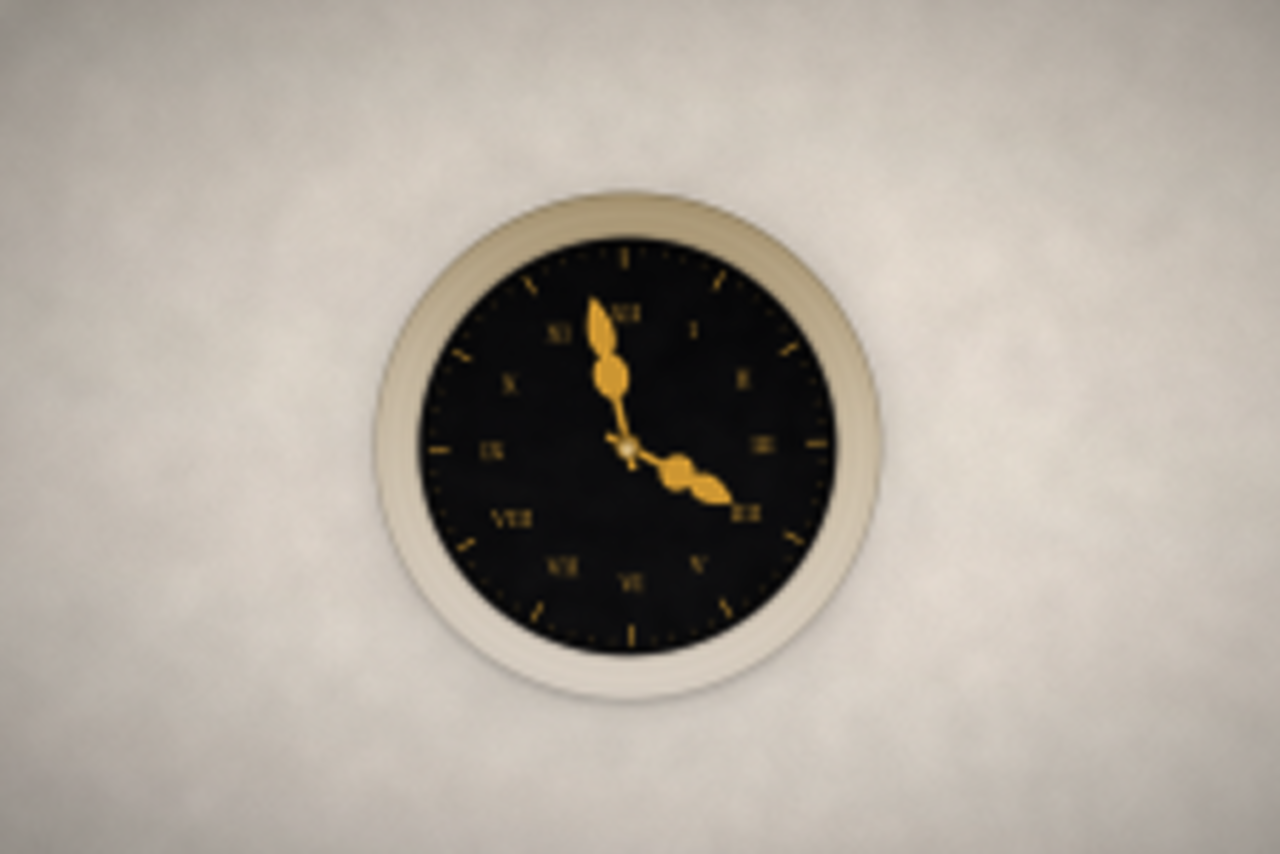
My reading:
3h58
